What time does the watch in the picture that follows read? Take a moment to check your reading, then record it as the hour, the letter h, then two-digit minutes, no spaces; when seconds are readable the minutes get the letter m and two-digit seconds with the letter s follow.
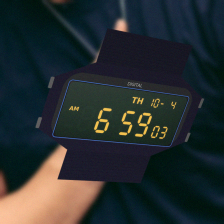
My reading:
6h59m03s
